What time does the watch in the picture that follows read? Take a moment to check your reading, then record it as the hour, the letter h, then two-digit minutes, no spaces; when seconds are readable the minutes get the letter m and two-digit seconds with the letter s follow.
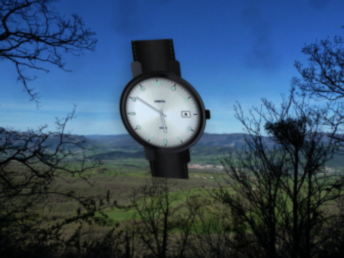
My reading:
5h51
